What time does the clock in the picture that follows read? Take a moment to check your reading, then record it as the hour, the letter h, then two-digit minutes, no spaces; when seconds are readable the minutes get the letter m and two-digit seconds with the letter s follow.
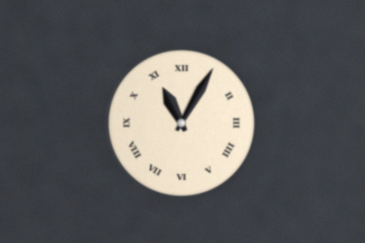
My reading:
11h05
